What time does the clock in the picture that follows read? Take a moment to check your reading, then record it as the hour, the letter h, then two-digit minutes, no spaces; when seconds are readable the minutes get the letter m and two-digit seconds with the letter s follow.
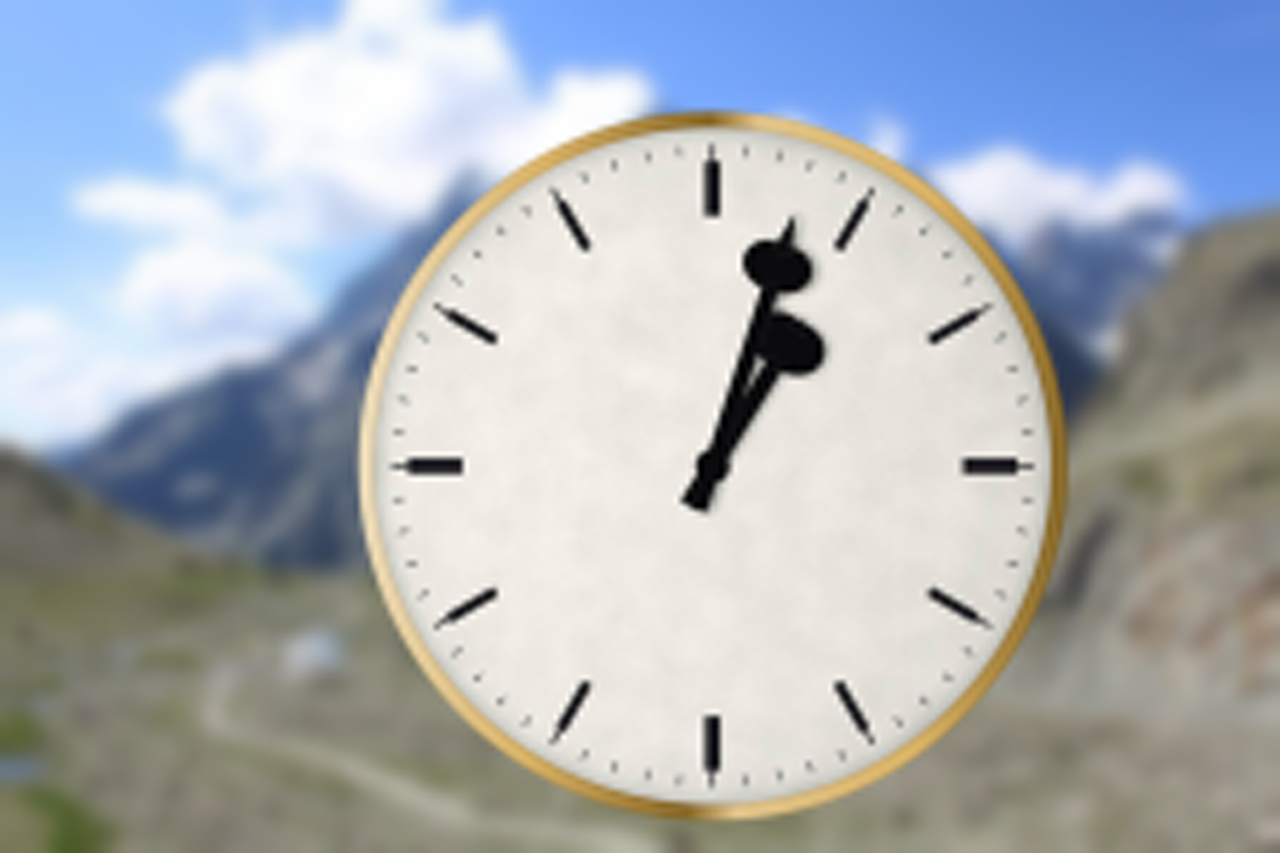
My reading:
1h03
